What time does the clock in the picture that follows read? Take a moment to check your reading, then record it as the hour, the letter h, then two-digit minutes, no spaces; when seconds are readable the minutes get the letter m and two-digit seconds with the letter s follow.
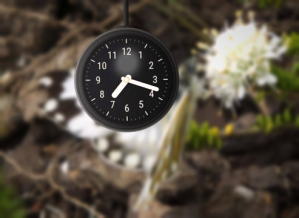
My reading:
7h18
